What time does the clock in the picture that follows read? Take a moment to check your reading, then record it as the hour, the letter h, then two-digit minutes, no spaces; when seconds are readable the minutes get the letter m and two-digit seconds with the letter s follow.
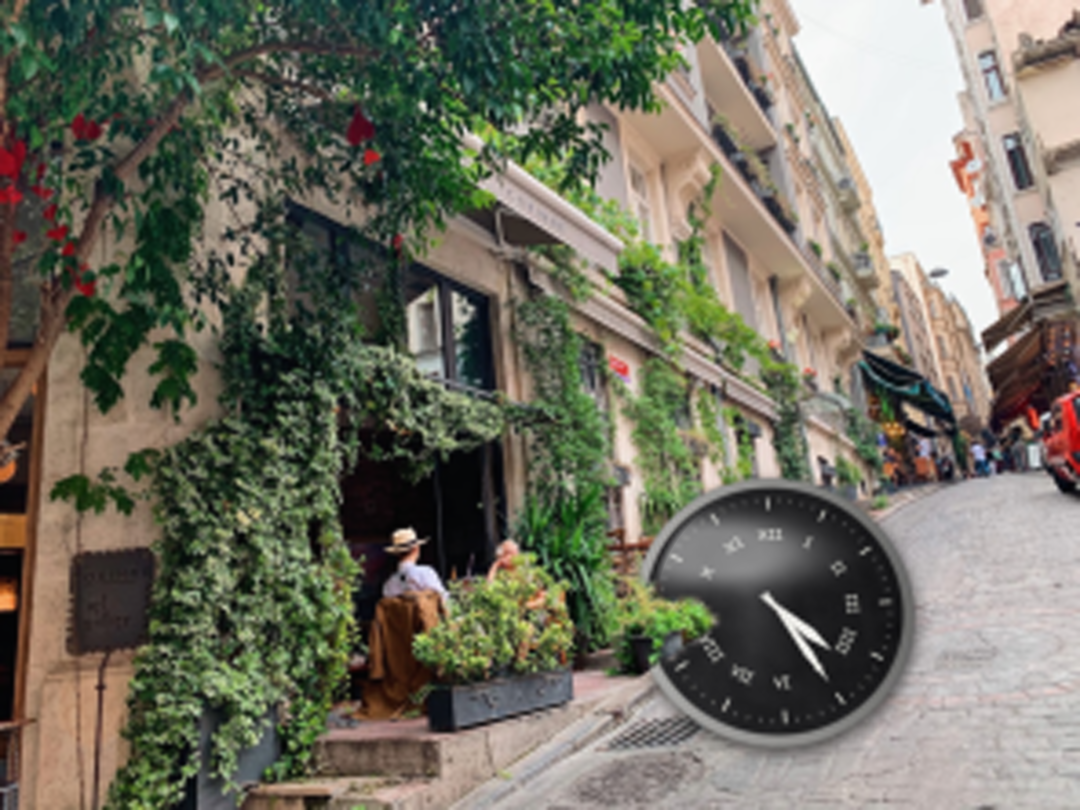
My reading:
4h25
